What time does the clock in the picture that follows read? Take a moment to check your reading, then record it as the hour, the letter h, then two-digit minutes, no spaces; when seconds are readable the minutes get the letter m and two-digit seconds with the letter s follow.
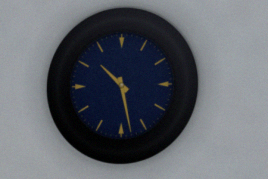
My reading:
10h28
